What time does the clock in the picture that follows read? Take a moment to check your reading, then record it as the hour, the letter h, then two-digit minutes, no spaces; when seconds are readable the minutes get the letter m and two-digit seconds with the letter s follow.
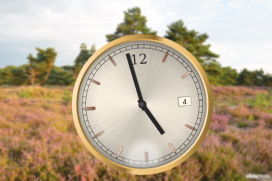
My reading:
4h58
